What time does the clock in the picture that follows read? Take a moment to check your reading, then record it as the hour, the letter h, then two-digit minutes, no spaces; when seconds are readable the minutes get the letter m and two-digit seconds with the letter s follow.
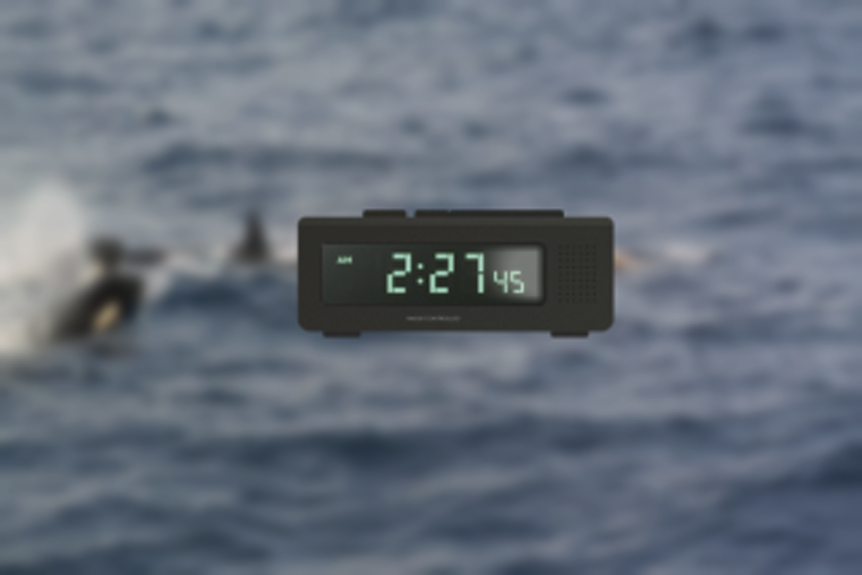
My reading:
2h27m45s
